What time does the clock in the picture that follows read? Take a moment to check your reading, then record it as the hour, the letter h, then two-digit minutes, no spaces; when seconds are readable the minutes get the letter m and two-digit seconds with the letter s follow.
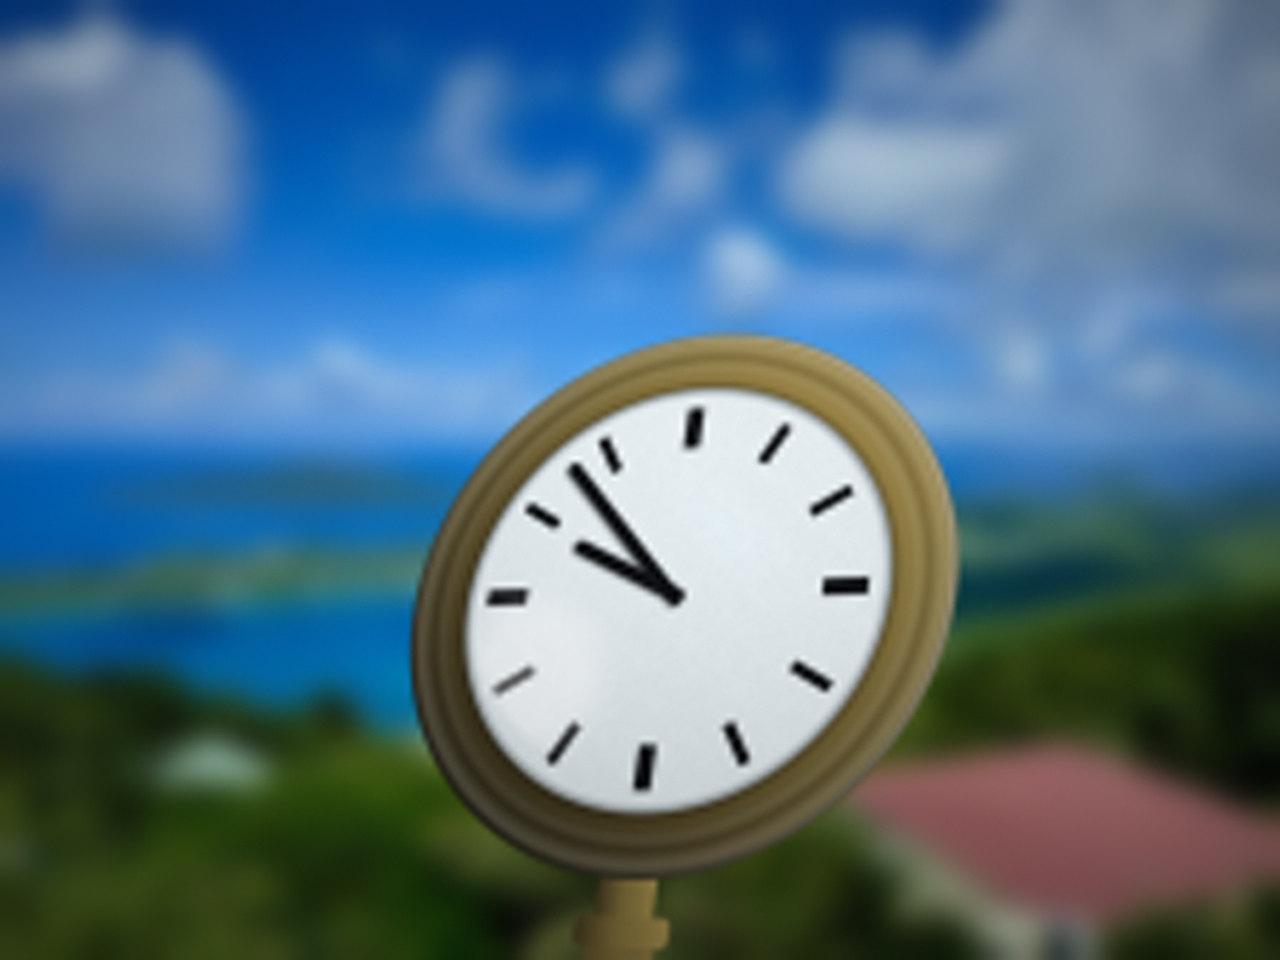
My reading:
9h53
